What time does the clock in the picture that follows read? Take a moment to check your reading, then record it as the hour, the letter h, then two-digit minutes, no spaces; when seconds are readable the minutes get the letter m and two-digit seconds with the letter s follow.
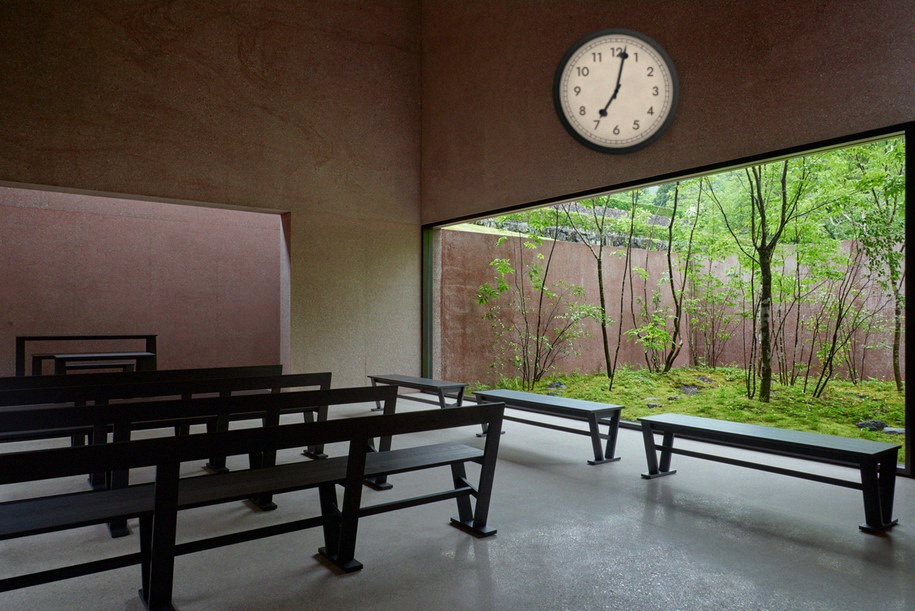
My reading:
7h02
